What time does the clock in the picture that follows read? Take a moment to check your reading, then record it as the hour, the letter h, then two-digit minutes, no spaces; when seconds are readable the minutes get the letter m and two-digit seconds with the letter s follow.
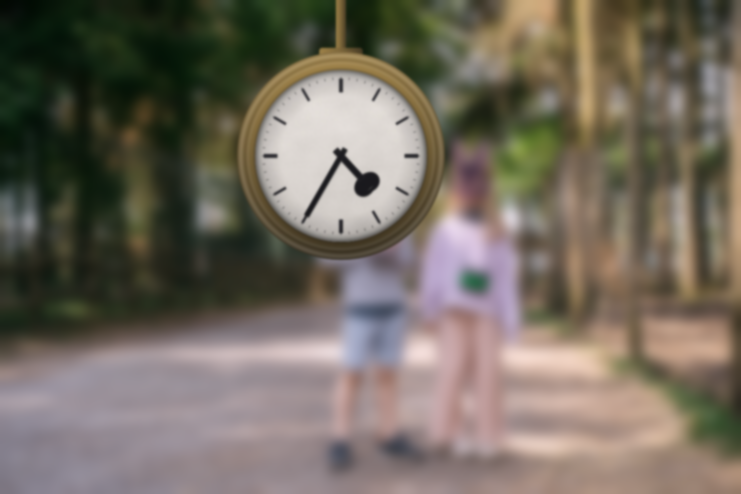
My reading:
4h35
